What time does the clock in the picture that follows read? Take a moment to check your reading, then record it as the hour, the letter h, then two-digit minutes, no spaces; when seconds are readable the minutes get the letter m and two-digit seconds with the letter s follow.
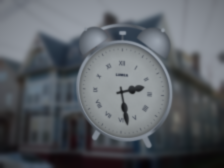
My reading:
2h28
